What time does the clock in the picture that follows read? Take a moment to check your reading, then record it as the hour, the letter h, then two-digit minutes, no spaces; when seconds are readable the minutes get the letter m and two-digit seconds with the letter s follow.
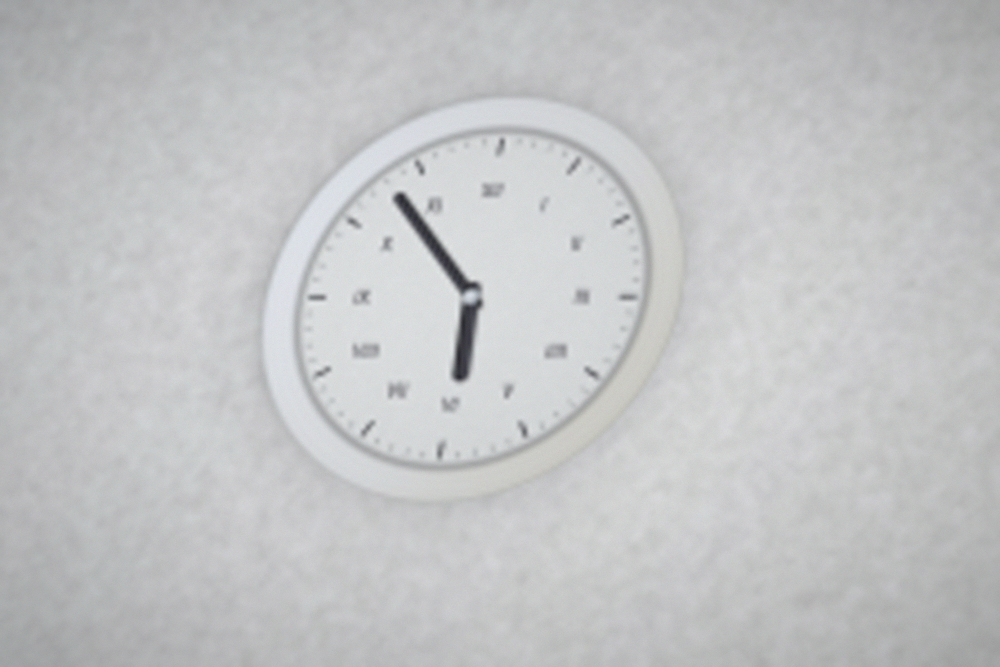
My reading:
5h53
